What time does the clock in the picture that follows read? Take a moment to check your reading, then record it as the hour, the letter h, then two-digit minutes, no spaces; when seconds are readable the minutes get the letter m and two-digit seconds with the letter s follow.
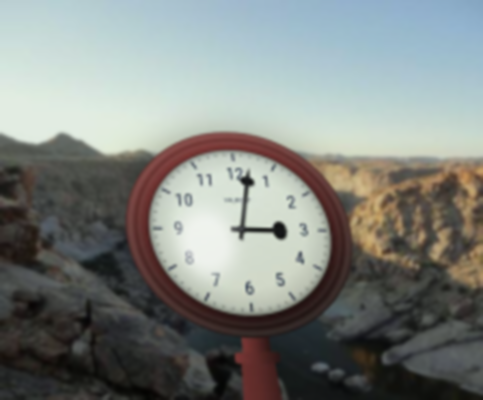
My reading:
3h02
